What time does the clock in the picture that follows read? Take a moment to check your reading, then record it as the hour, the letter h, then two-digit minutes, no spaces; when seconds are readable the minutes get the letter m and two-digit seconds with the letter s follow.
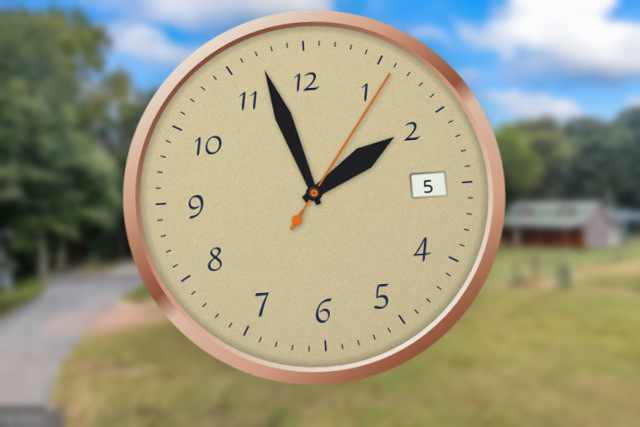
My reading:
1h57m06s
